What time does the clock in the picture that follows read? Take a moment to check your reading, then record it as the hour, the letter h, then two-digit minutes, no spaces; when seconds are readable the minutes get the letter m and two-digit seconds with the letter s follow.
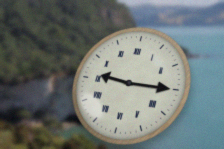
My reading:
9h15
